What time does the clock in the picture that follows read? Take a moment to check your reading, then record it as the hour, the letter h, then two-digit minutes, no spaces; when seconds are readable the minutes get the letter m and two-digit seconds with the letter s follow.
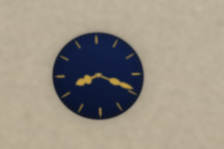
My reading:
8h19
